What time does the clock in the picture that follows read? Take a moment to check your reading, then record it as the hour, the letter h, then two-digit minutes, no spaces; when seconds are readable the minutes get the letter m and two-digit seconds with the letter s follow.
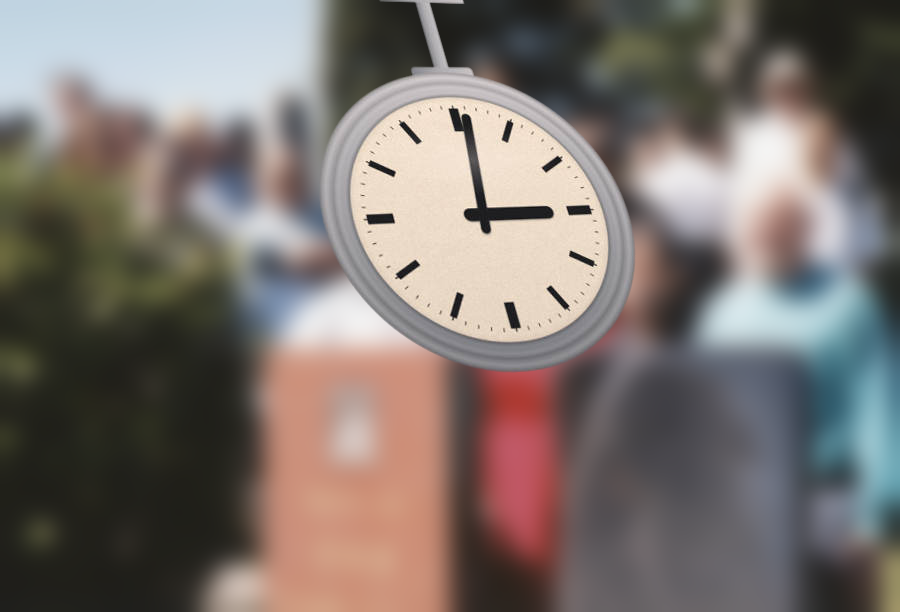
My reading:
3h01
